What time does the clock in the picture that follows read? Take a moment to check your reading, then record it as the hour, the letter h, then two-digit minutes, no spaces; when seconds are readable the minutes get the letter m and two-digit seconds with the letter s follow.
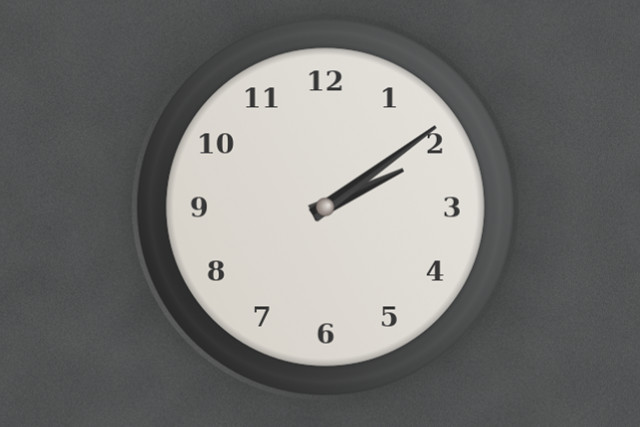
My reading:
2h09
